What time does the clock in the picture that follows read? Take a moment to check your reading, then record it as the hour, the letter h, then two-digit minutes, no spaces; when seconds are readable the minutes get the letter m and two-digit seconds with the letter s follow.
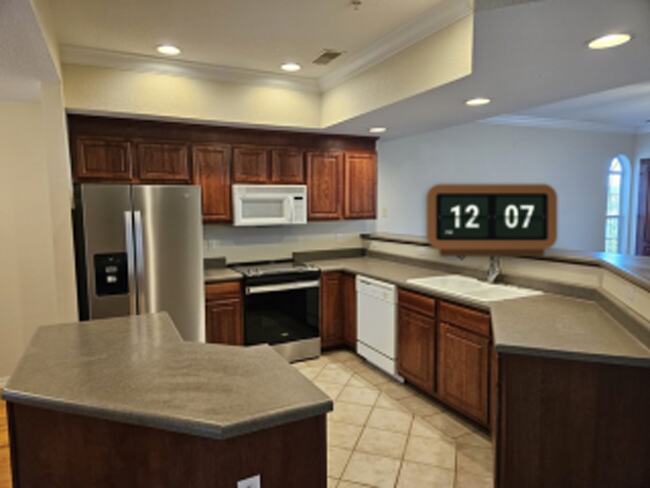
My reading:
12h07
